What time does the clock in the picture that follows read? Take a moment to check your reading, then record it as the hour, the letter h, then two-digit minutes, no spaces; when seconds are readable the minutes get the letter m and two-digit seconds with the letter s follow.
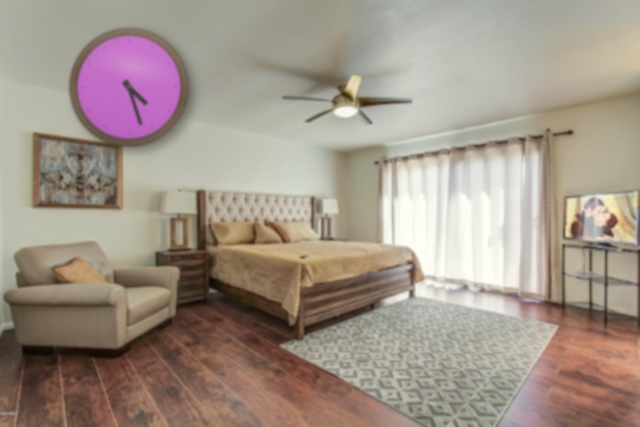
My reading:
4h27
